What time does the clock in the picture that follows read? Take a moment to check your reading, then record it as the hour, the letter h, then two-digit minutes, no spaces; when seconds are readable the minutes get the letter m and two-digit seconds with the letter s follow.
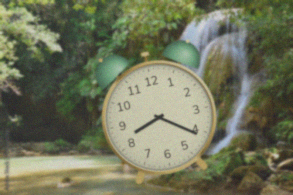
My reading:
8h21
